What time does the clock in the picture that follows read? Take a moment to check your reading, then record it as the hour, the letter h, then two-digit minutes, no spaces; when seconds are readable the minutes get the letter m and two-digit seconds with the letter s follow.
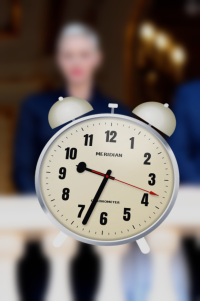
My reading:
9h33m18s
